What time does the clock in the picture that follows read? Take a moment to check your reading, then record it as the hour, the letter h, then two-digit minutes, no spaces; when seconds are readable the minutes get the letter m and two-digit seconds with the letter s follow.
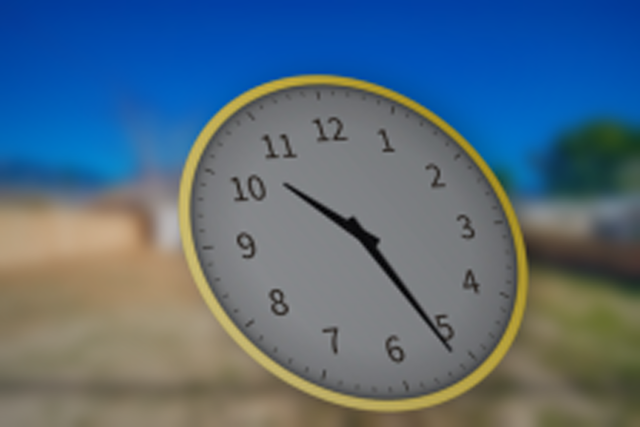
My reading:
10h26
